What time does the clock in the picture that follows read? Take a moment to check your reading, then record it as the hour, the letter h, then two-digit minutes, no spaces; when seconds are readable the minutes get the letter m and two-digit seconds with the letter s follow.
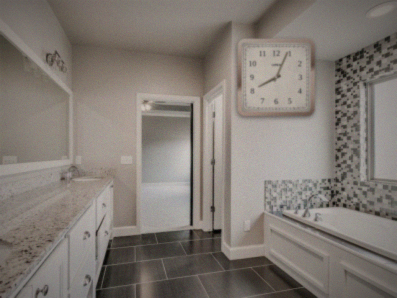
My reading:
8h04
